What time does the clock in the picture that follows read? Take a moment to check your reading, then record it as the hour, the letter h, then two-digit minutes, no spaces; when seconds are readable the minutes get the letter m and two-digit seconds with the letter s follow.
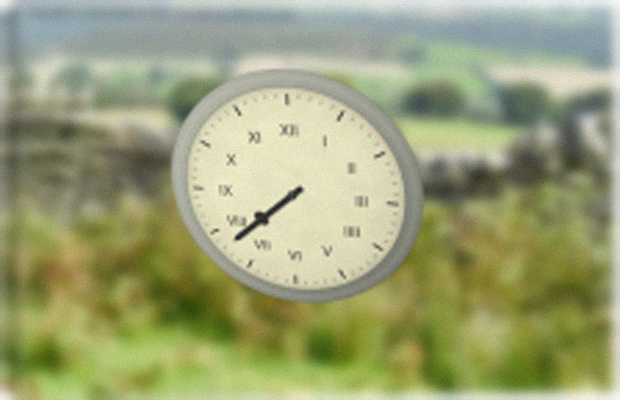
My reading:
7h38
